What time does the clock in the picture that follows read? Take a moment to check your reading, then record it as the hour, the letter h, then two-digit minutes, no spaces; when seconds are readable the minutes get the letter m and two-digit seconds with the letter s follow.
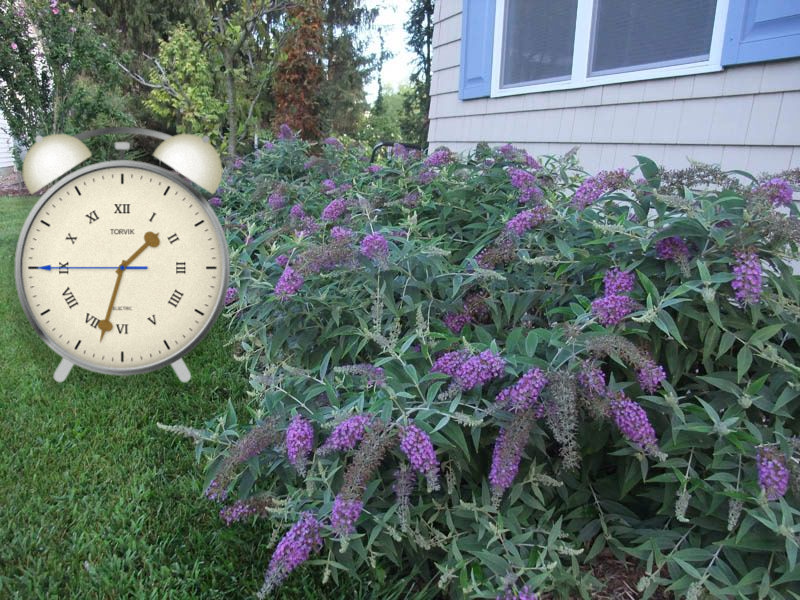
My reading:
1h32m45s
